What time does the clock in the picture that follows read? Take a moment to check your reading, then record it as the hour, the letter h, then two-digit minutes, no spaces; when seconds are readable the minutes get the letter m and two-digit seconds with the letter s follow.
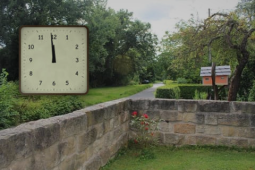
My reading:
11h59
